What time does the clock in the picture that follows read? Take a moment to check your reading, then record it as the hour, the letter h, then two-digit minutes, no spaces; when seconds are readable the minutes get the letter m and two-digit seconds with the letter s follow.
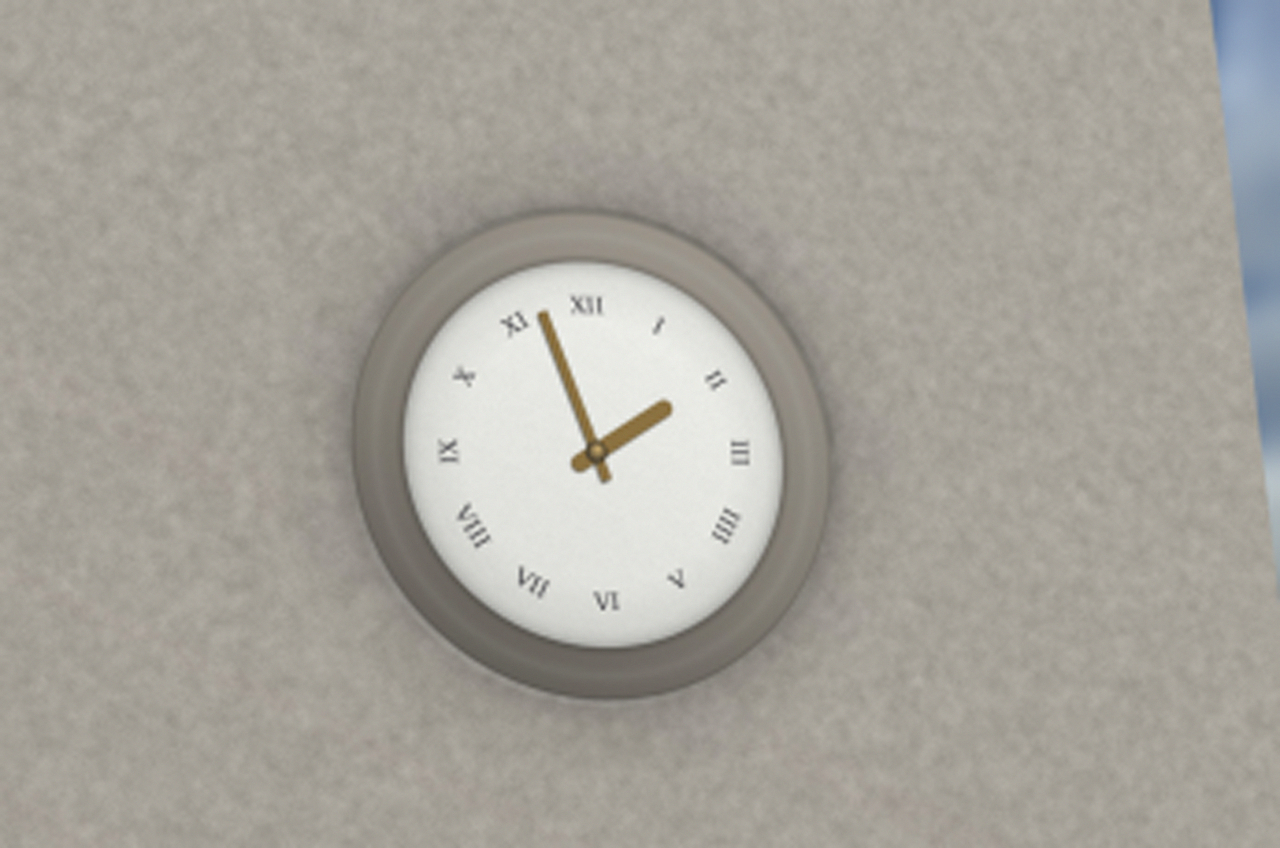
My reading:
1h57
